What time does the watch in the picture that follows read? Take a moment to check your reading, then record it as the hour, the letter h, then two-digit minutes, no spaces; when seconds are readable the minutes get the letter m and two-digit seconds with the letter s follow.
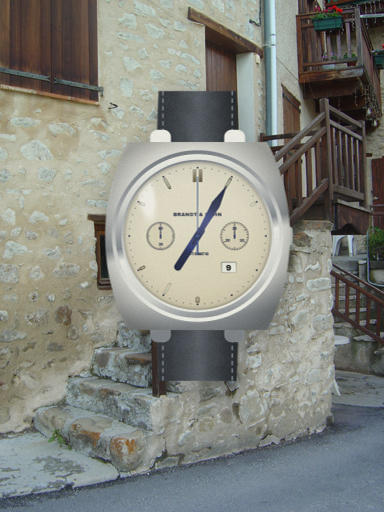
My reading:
7h05
